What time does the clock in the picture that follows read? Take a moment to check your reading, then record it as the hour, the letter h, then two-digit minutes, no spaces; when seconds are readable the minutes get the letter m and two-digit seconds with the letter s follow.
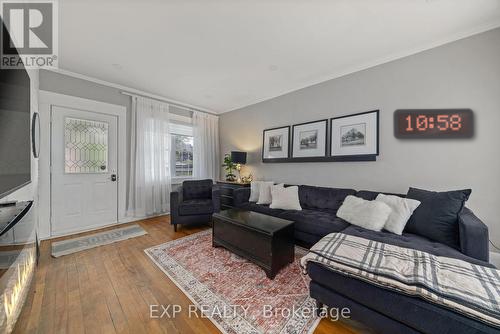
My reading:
10h58
